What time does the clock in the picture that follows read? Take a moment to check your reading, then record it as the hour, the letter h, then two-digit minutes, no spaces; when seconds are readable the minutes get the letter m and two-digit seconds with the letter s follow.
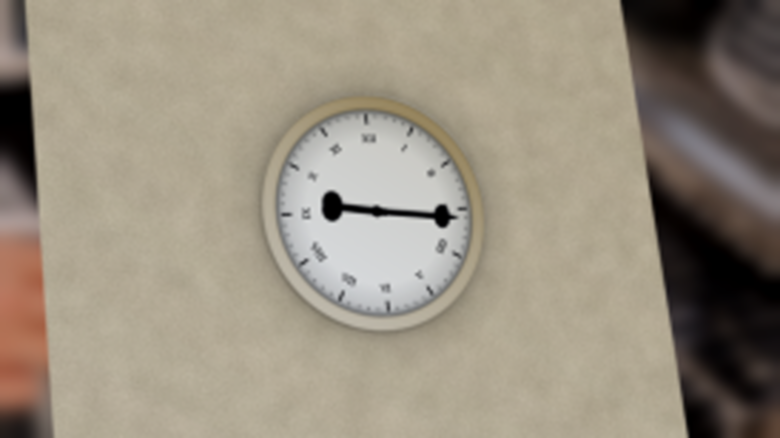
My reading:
9h16
